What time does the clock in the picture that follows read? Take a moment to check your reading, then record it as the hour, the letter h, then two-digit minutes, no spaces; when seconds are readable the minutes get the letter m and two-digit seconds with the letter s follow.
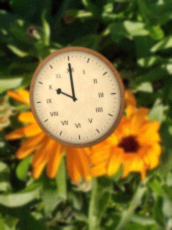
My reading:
10h00
